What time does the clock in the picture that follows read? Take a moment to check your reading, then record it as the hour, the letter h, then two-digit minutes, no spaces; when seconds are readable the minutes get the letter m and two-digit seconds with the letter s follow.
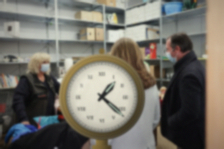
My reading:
1h22
